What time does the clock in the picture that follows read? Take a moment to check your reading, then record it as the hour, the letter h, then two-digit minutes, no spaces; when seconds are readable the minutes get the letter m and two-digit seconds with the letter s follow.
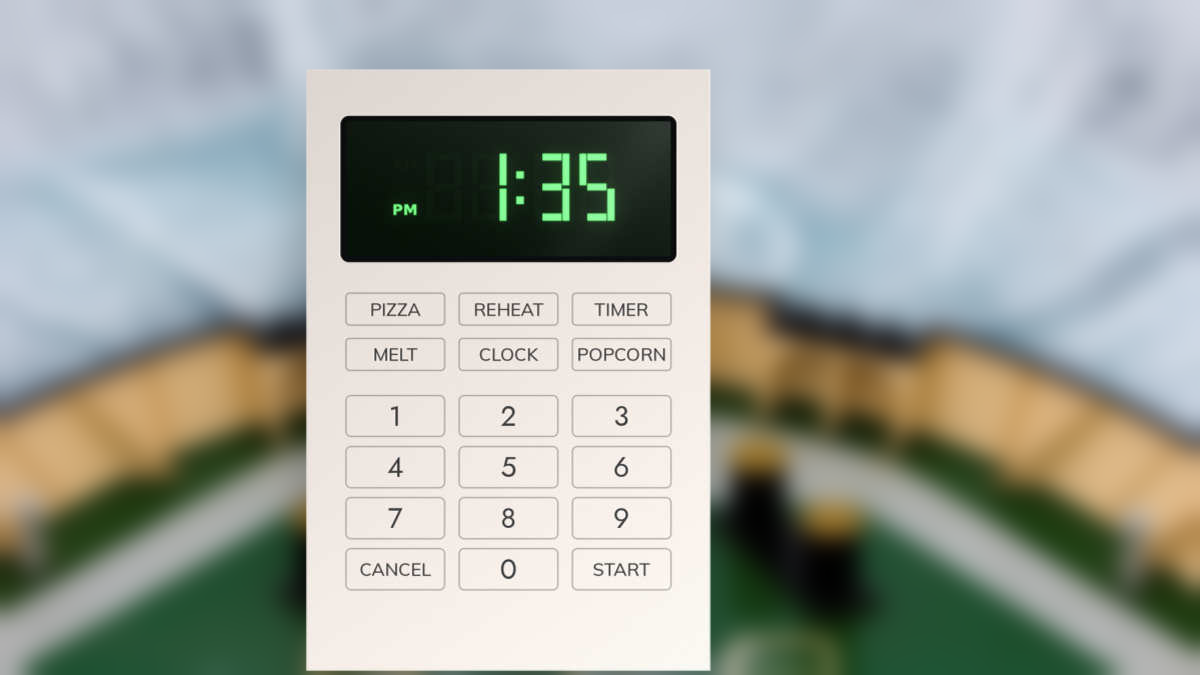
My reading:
1h35
